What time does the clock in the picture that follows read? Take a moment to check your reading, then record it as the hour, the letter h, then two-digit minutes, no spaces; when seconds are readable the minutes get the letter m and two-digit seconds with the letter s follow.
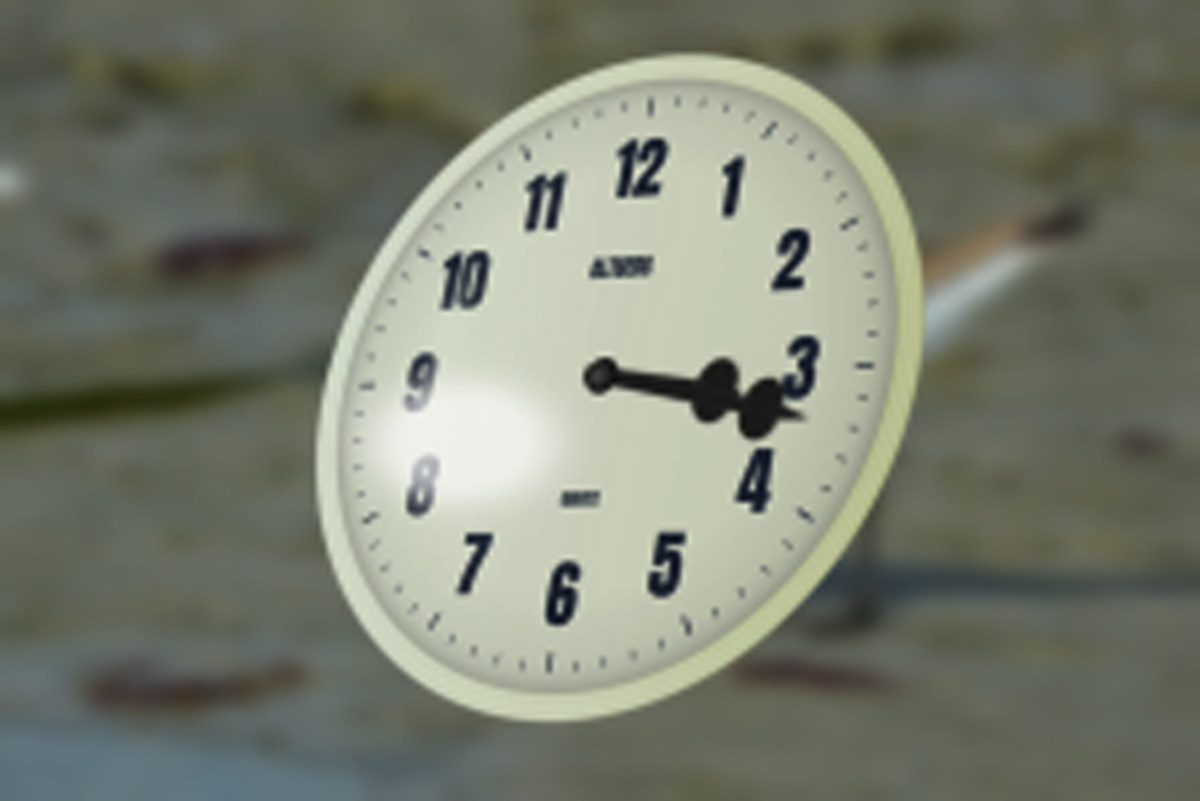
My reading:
3h17
